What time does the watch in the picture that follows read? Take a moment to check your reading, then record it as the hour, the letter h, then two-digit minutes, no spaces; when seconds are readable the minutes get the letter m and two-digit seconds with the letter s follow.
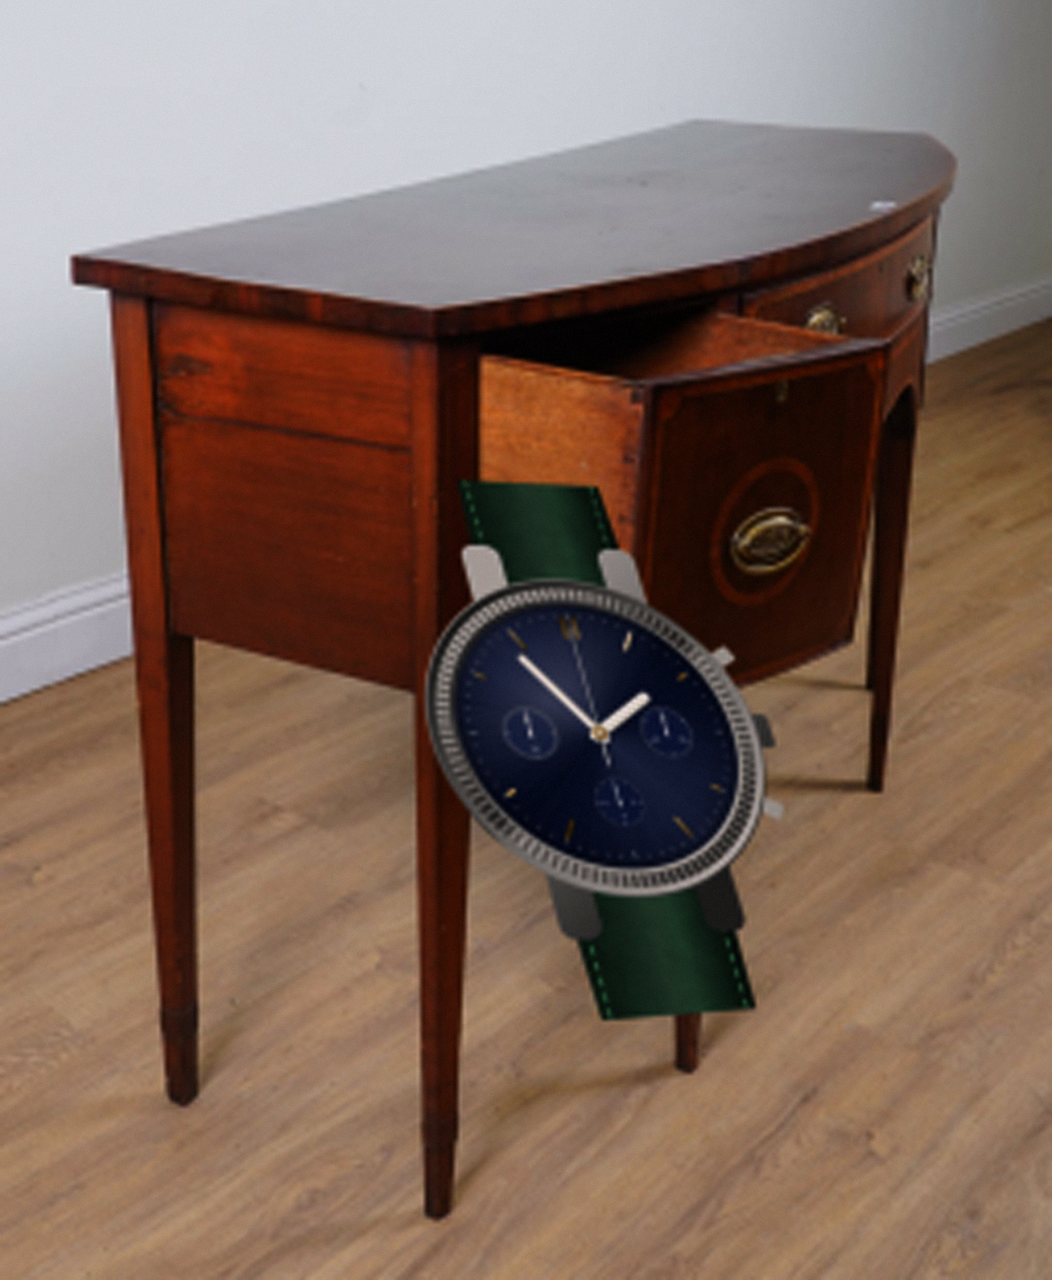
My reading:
1h54
